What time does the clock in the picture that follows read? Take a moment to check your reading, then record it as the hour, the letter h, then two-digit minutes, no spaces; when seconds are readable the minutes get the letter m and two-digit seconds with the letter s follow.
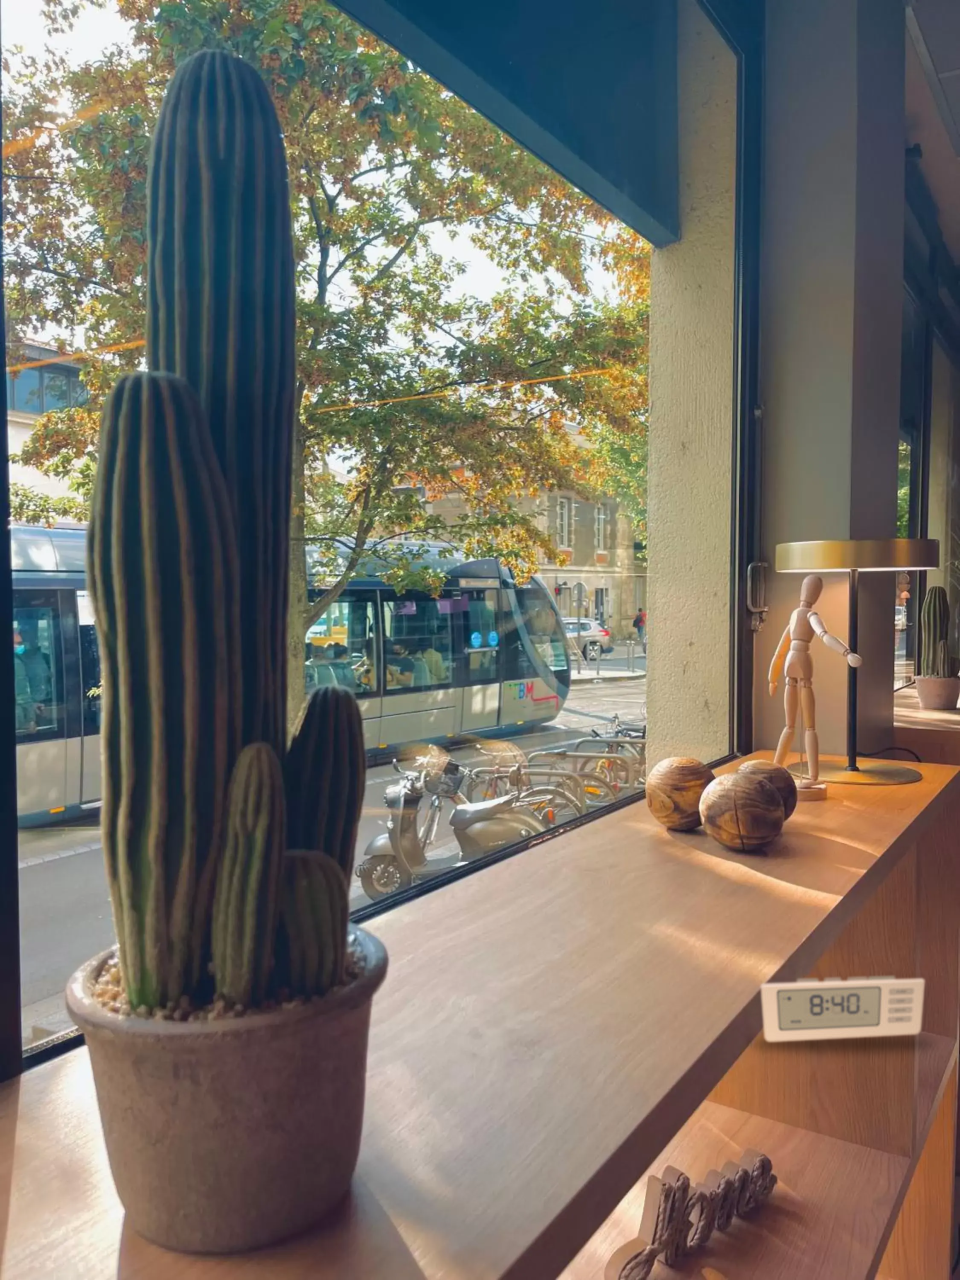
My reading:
8h40
